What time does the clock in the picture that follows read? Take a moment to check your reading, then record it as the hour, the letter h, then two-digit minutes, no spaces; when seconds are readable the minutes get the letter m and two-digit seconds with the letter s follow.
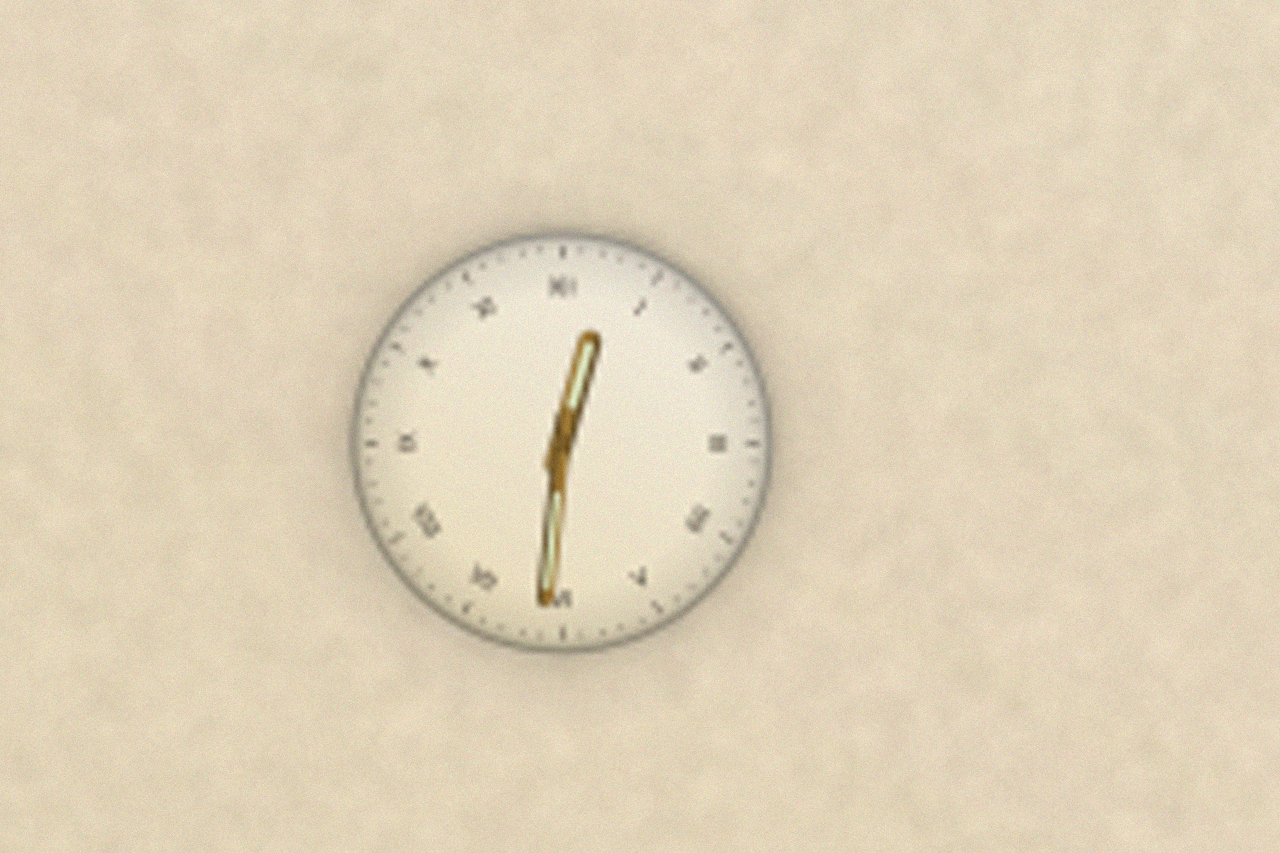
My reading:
12h31
